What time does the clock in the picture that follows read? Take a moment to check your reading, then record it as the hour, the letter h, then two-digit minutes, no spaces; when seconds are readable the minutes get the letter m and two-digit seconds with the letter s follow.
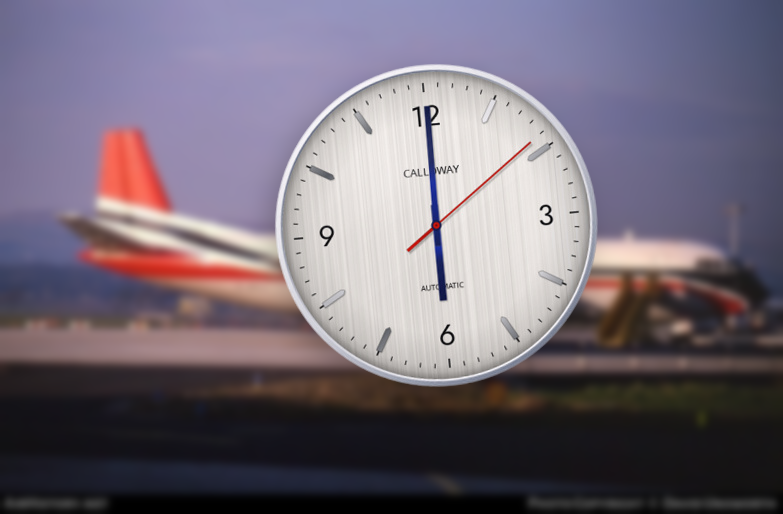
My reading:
6h00m09s
